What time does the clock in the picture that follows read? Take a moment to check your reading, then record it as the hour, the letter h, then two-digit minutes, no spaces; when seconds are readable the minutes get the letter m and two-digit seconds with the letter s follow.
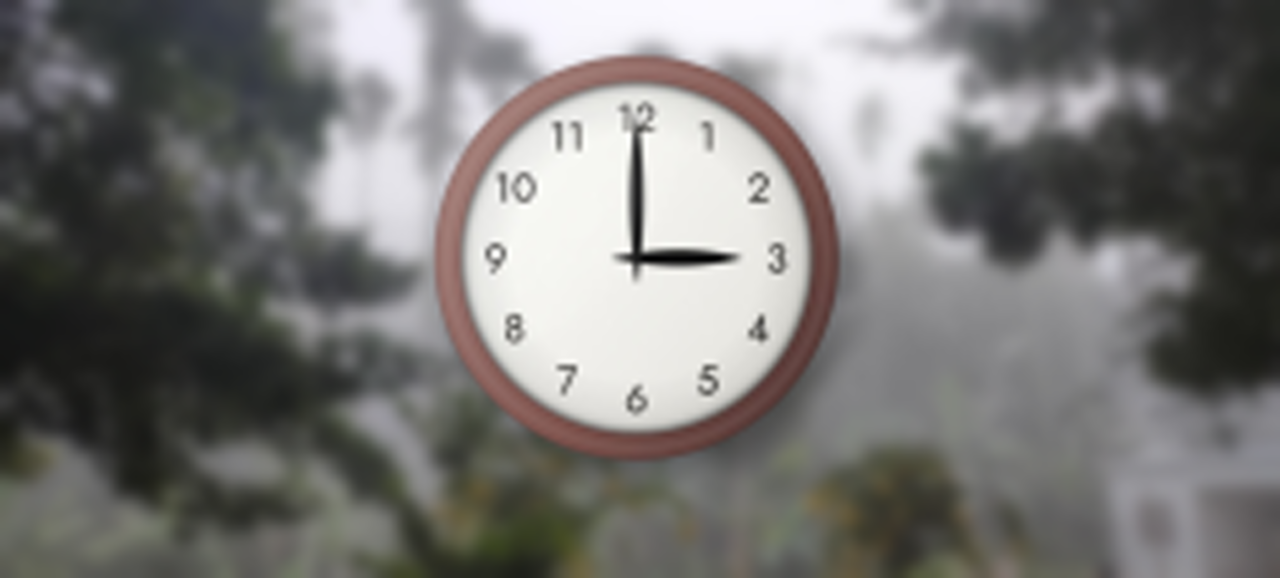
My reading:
3h00
